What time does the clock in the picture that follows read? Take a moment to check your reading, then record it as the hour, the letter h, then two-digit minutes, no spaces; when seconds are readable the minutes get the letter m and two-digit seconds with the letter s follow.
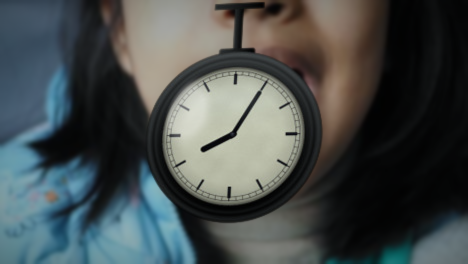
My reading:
8h05
